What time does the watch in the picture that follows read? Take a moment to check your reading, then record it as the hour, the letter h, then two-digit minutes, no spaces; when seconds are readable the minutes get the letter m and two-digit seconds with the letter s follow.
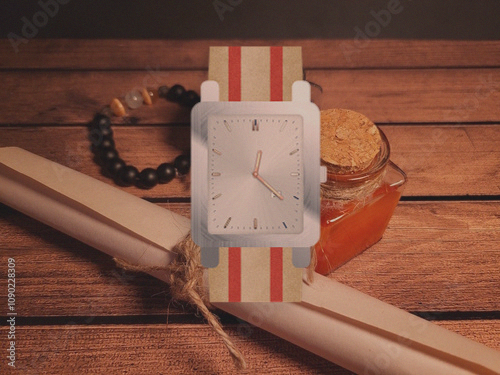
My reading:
12h22
